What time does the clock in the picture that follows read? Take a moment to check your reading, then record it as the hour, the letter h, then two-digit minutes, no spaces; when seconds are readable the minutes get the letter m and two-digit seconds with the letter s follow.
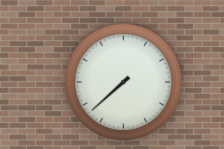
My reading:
7h38
